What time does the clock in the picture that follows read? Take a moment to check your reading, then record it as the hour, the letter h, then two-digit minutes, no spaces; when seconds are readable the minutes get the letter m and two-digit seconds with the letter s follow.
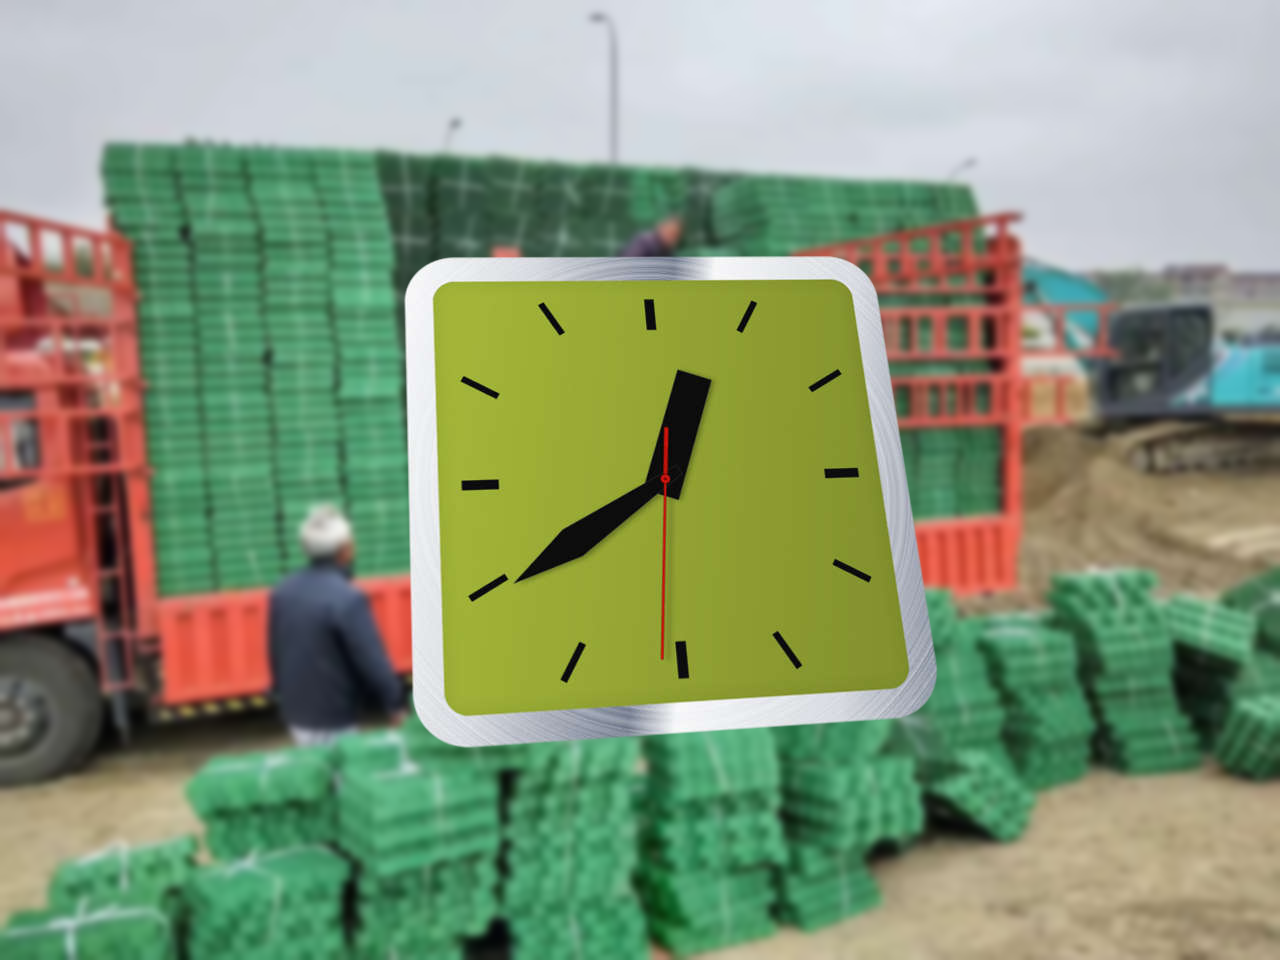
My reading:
12h39m31s
